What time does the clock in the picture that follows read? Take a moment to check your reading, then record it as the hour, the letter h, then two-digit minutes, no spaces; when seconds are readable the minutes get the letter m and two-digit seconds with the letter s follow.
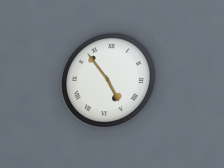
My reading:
4h53
